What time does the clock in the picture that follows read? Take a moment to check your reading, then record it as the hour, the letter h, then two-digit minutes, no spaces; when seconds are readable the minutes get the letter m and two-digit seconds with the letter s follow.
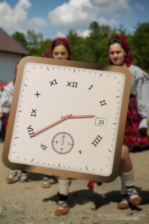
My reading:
2h39
